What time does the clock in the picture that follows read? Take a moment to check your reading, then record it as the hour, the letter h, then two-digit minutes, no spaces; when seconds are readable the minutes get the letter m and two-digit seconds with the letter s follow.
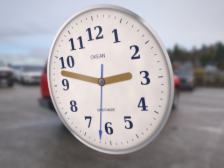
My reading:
2h47m32s
